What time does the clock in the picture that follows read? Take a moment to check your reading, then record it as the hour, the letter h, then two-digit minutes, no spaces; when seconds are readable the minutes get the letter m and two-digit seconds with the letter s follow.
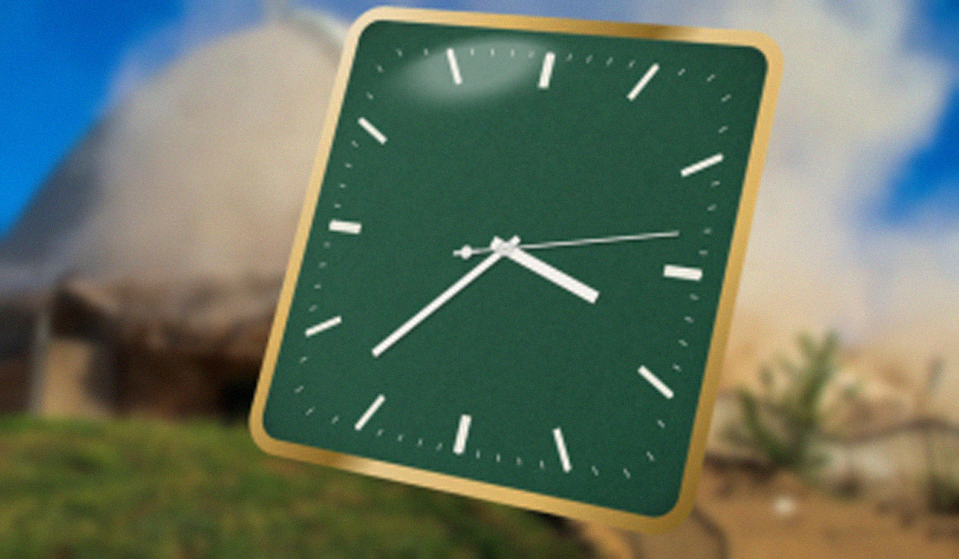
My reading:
3h37m13s
